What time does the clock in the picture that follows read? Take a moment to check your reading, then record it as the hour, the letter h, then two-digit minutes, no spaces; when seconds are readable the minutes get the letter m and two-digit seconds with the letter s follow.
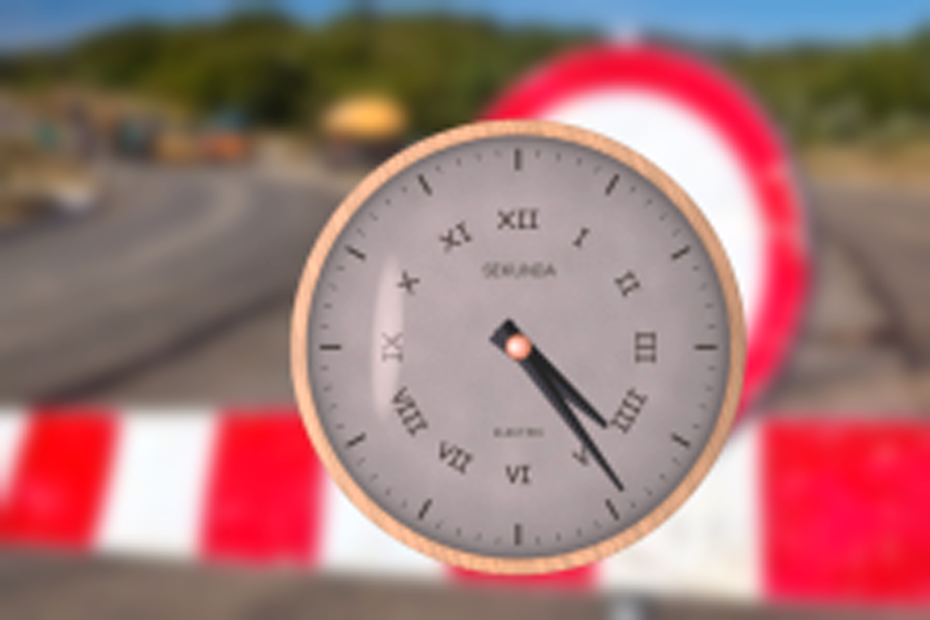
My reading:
4h24
